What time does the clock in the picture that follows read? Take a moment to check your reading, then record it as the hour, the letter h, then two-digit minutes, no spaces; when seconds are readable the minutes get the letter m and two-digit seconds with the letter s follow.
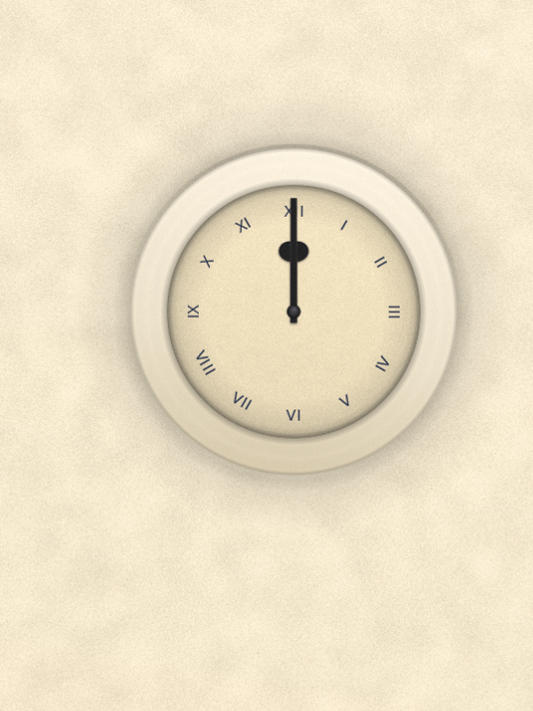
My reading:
12h00
